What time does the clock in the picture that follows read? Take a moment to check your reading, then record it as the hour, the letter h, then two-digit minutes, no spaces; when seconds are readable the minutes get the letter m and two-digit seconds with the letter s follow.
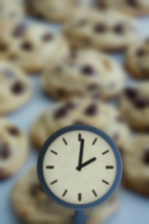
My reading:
2h01
